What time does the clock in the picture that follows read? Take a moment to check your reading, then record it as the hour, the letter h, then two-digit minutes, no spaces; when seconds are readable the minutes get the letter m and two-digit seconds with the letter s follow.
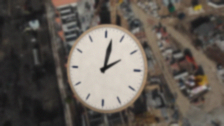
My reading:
2h02
